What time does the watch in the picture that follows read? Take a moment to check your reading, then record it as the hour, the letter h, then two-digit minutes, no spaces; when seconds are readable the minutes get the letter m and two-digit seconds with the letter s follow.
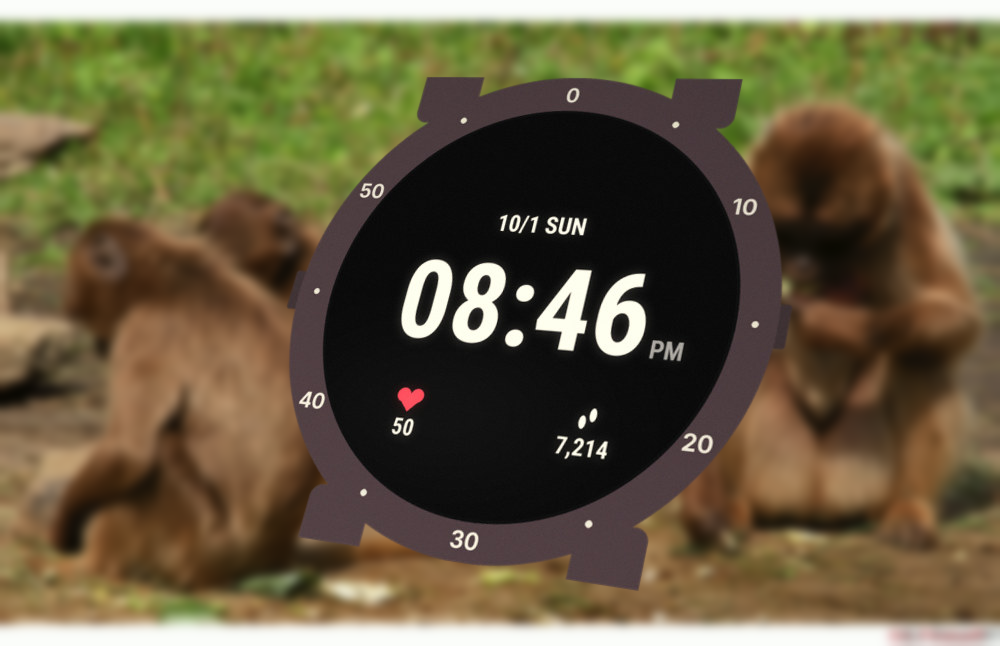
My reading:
8h46
